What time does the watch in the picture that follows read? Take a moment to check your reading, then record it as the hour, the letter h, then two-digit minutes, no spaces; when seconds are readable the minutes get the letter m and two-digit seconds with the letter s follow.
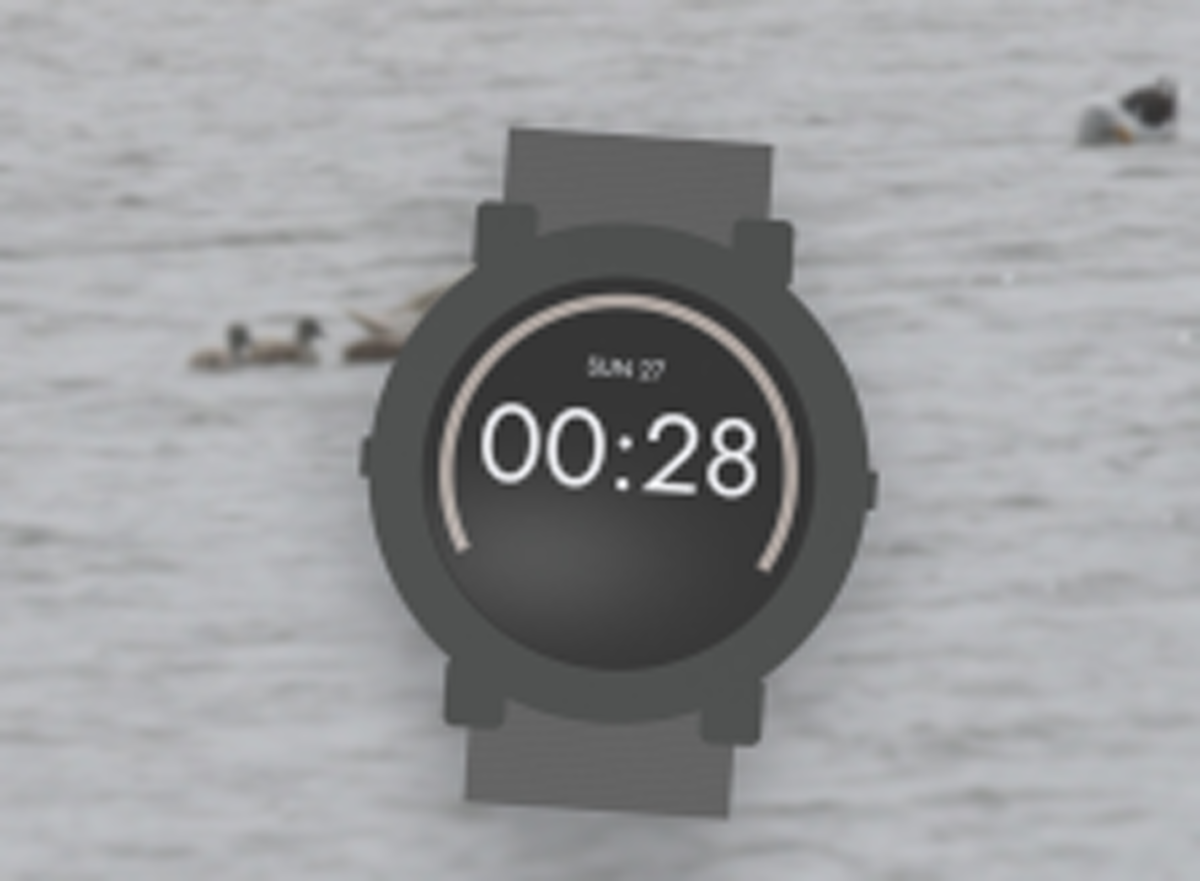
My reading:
0h28
